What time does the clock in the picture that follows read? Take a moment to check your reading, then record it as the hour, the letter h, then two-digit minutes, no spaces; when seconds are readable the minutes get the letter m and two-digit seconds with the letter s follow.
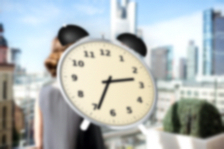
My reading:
2h34
